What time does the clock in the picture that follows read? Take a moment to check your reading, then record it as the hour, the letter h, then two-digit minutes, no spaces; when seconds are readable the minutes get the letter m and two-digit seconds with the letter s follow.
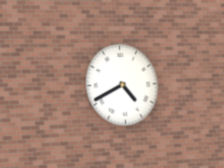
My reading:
4h41
